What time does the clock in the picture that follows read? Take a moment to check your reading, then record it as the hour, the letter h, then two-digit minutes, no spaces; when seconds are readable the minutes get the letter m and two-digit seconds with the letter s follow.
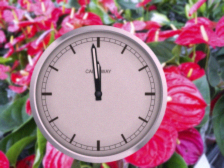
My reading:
11h59
